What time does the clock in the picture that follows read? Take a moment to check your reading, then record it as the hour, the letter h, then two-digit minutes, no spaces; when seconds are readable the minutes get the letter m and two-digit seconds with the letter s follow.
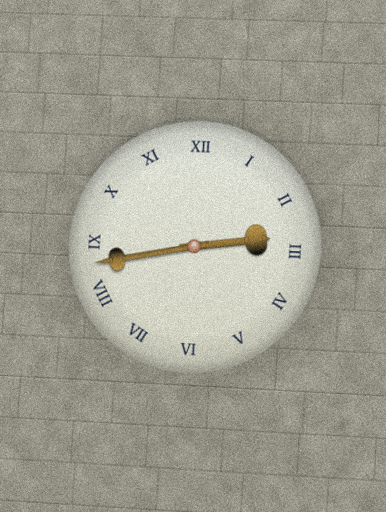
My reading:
2h43
